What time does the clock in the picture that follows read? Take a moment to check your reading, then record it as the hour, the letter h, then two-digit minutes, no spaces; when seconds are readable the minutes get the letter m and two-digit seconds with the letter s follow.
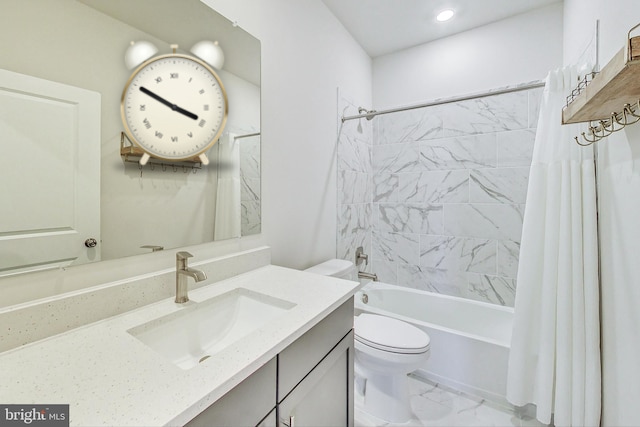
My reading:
3h50
